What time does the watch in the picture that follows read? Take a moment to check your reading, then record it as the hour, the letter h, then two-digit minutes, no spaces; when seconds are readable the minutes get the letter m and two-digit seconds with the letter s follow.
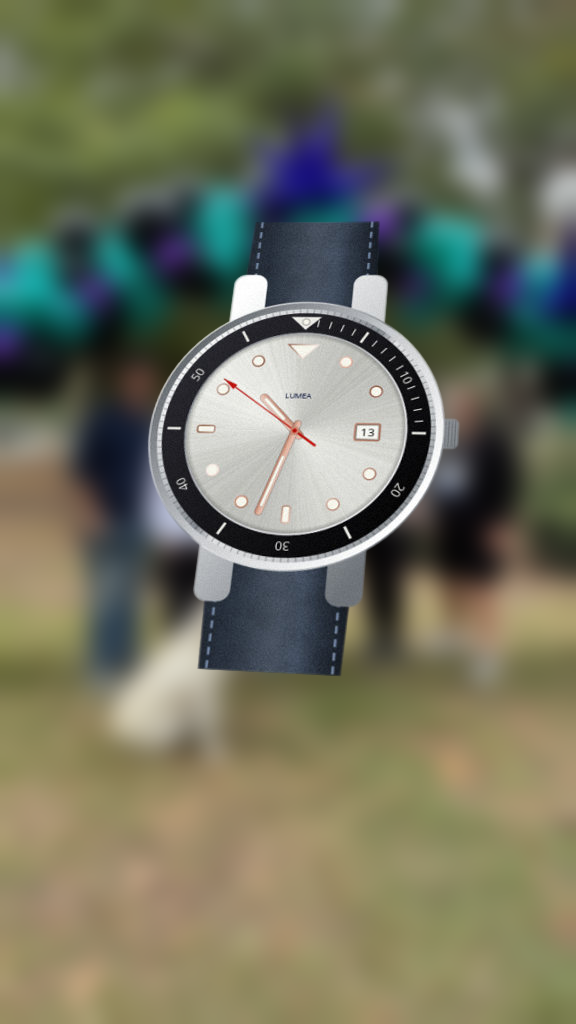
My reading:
10h32m51s
